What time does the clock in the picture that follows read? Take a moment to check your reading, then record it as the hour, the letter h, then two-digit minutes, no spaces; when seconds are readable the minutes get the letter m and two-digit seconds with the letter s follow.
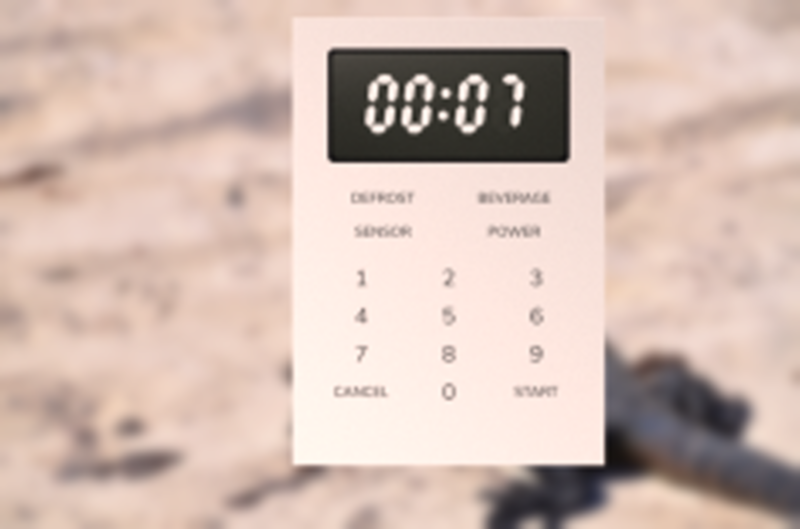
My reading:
0h07
